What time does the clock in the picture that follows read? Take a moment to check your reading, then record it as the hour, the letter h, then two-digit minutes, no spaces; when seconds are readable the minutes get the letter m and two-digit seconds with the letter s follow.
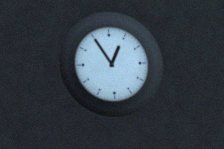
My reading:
12h55
